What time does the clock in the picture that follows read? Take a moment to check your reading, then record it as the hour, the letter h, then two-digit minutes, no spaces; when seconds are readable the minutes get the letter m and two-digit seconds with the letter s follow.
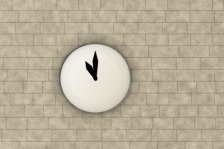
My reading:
11h00
